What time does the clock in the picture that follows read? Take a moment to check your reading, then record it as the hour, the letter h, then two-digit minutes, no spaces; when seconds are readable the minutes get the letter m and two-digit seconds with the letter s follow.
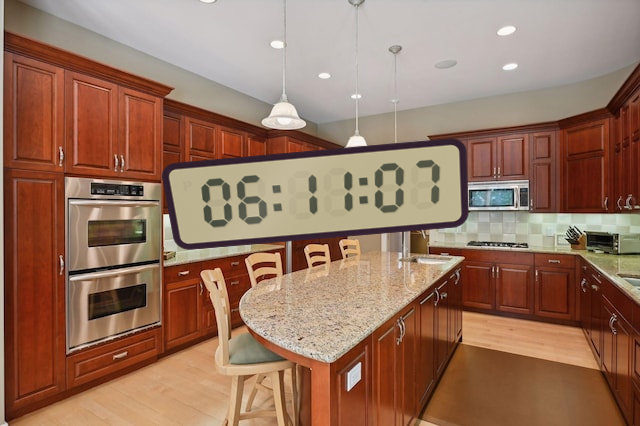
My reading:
6h11m07s
